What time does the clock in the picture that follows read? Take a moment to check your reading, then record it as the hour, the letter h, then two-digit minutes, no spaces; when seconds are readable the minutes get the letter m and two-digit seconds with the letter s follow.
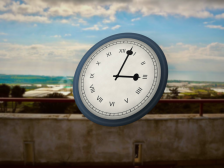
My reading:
3h03
